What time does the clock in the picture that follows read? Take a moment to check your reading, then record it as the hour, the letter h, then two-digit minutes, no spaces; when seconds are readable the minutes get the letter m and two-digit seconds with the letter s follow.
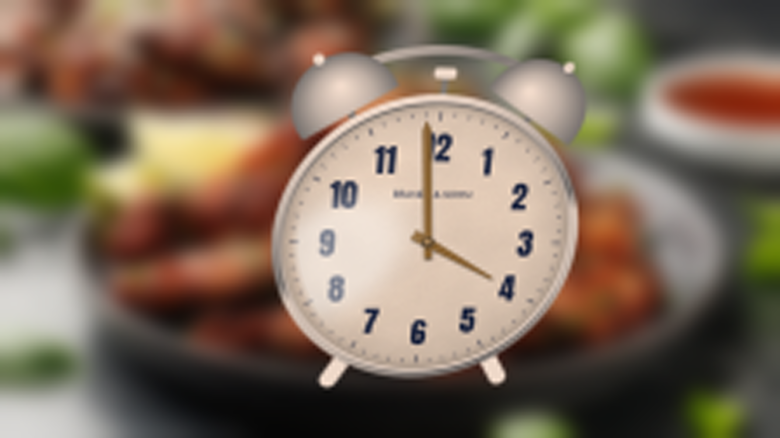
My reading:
3h59
